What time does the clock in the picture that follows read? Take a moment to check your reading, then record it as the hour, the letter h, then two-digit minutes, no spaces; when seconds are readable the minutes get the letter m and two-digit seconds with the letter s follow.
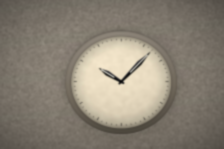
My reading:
10h07
